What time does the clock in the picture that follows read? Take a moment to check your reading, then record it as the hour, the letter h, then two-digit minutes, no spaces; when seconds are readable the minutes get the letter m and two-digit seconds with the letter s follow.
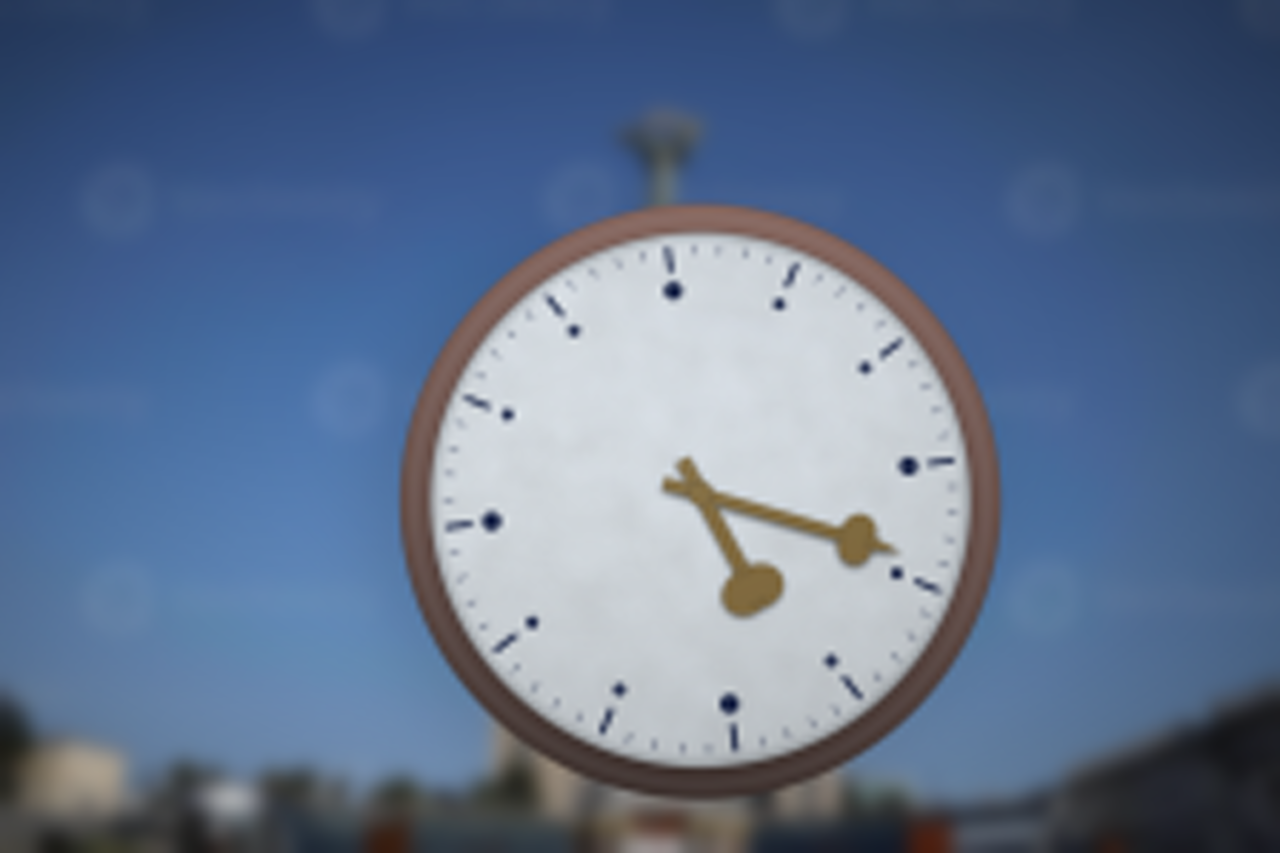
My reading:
5h19
